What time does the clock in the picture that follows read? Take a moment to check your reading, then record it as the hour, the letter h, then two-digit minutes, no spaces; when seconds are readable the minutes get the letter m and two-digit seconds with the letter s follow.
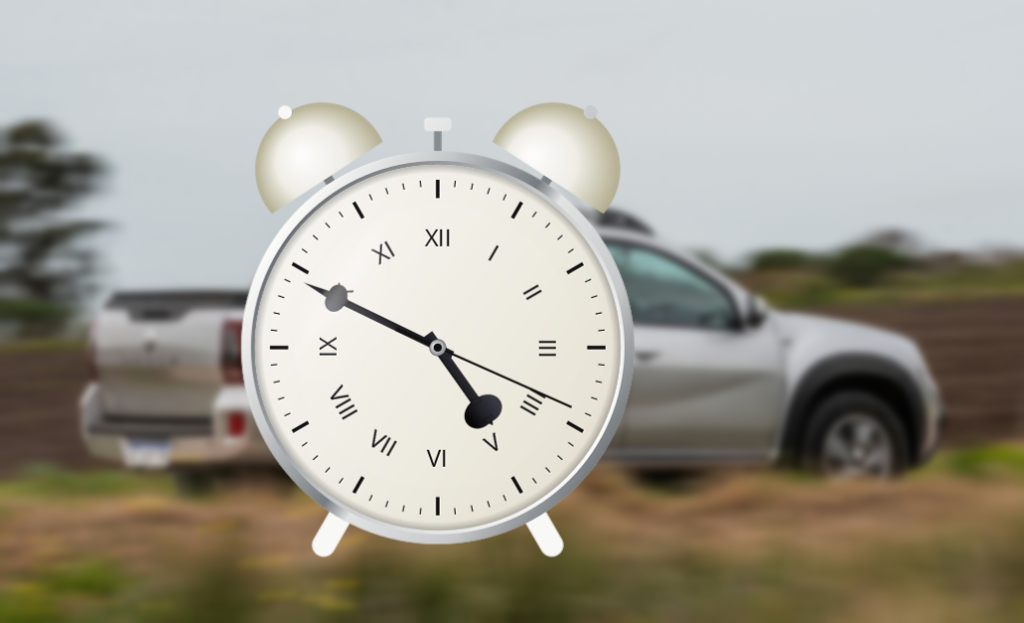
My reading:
4h49m19s
